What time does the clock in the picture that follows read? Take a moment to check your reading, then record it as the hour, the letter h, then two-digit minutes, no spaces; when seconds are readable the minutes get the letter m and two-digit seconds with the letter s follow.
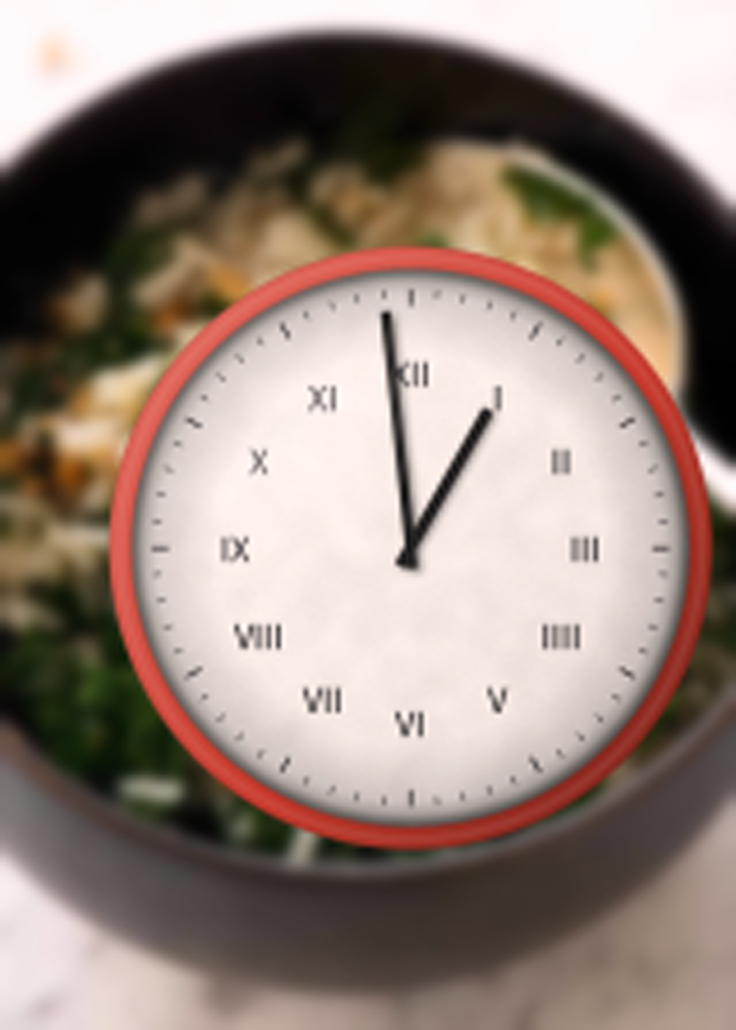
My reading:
12h59
